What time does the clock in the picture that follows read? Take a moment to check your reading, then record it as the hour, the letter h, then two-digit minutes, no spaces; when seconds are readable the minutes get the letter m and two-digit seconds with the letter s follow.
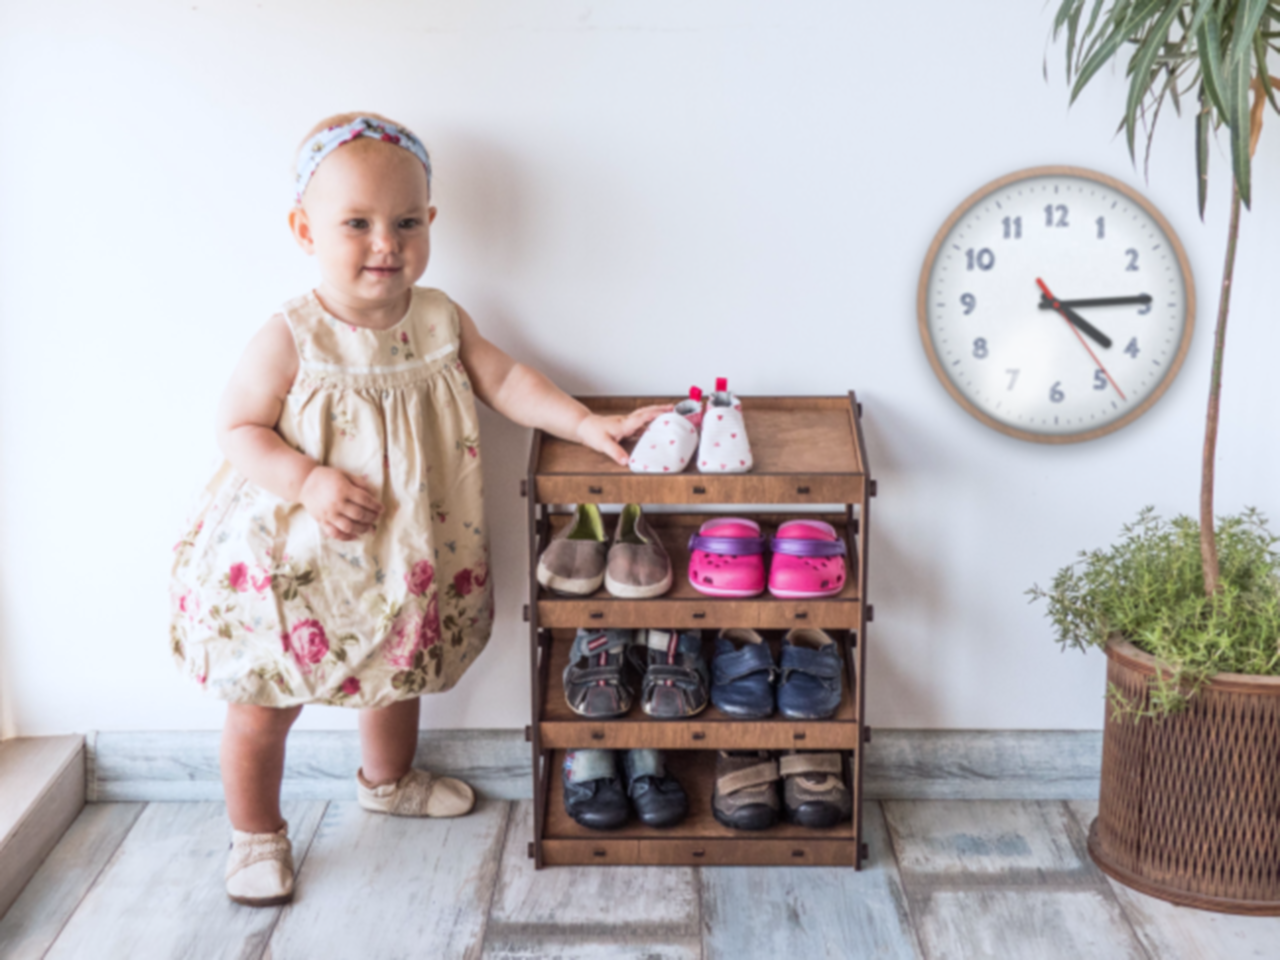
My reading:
4h14m24s
